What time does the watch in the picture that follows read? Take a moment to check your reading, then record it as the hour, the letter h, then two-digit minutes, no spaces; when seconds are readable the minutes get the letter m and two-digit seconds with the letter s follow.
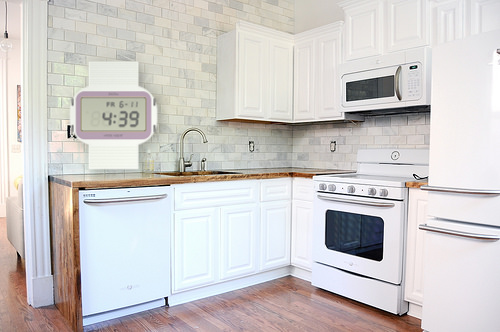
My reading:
4h39
